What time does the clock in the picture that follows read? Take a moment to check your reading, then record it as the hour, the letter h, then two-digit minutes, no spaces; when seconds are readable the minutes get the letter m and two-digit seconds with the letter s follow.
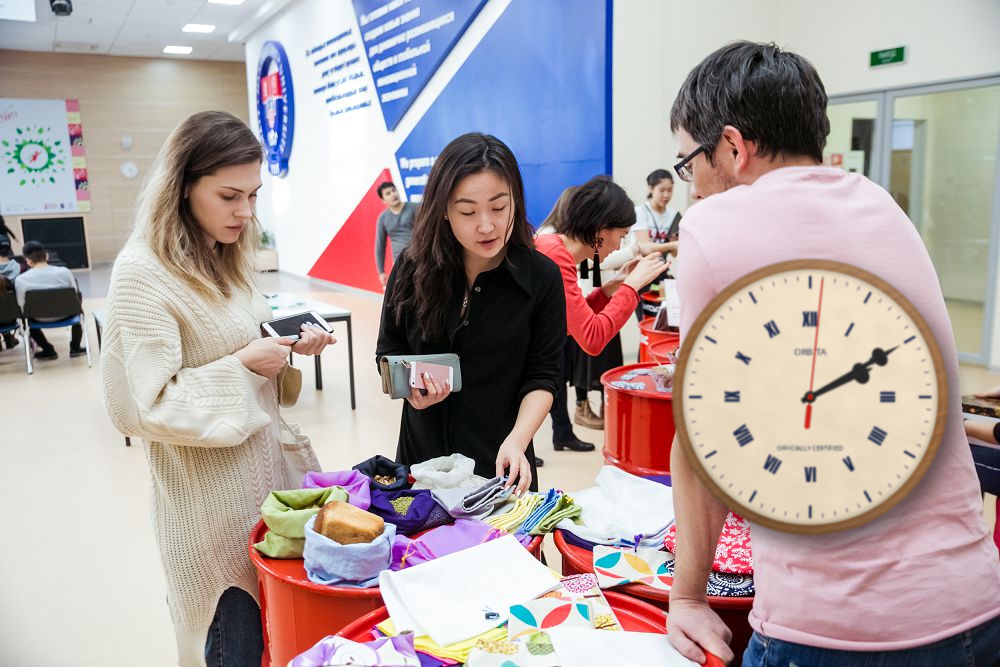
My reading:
2h10m01s
